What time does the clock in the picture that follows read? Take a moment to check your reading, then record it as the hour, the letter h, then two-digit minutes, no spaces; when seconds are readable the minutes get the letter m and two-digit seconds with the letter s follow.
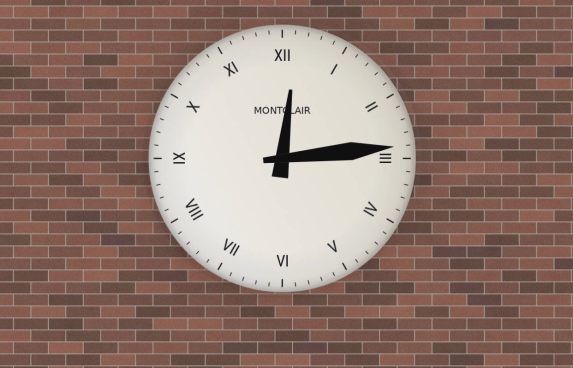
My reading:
12h14
